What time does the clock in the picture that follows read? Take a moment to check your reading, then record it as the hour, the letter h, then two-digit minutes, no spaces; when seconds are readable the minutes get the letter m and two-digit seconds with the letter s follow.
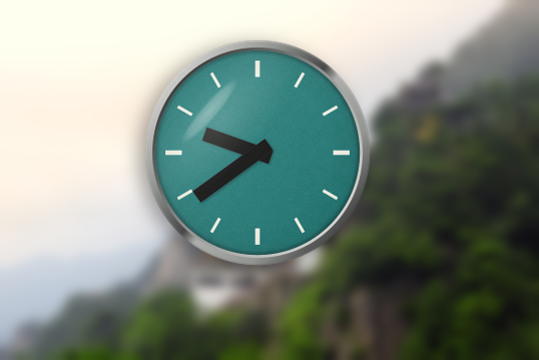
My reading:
9h39
